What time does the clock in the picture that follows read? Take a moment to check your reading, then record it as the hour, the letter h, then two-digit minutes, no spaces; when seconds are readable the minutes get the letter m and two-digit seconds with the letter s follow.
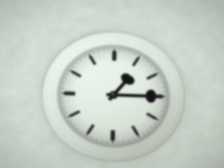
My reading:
1h15
